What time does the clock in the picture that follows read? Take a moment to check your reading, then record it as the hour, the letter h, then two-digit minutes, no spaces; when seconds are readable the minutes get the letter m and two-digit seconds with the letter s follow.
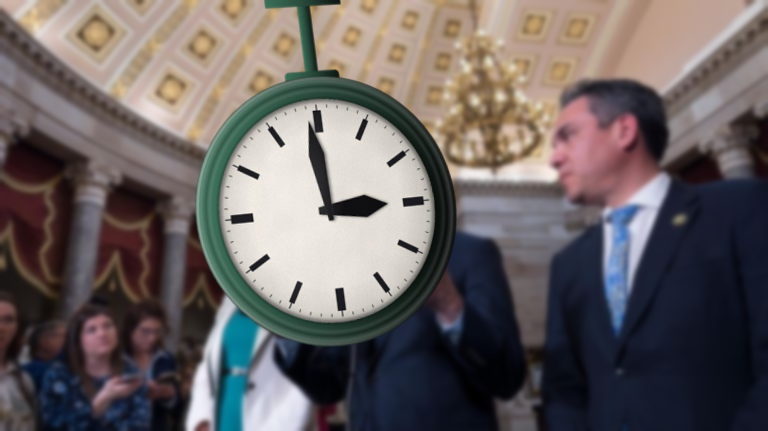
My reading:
2h59
